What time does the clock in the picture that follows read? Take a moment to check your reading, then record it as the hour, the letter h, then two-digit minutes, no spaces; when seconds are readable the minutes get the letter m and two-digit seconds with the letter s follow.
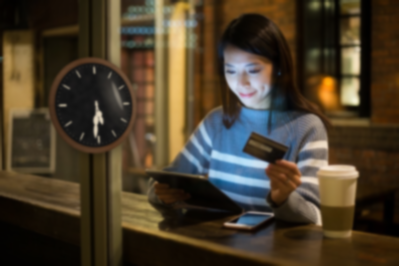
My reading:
5h31
